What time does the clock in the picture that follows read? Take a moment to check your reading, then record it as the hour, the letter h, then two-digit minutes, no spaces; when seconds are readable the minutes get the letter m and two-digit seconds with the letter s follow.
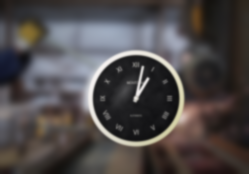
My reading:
1h02
